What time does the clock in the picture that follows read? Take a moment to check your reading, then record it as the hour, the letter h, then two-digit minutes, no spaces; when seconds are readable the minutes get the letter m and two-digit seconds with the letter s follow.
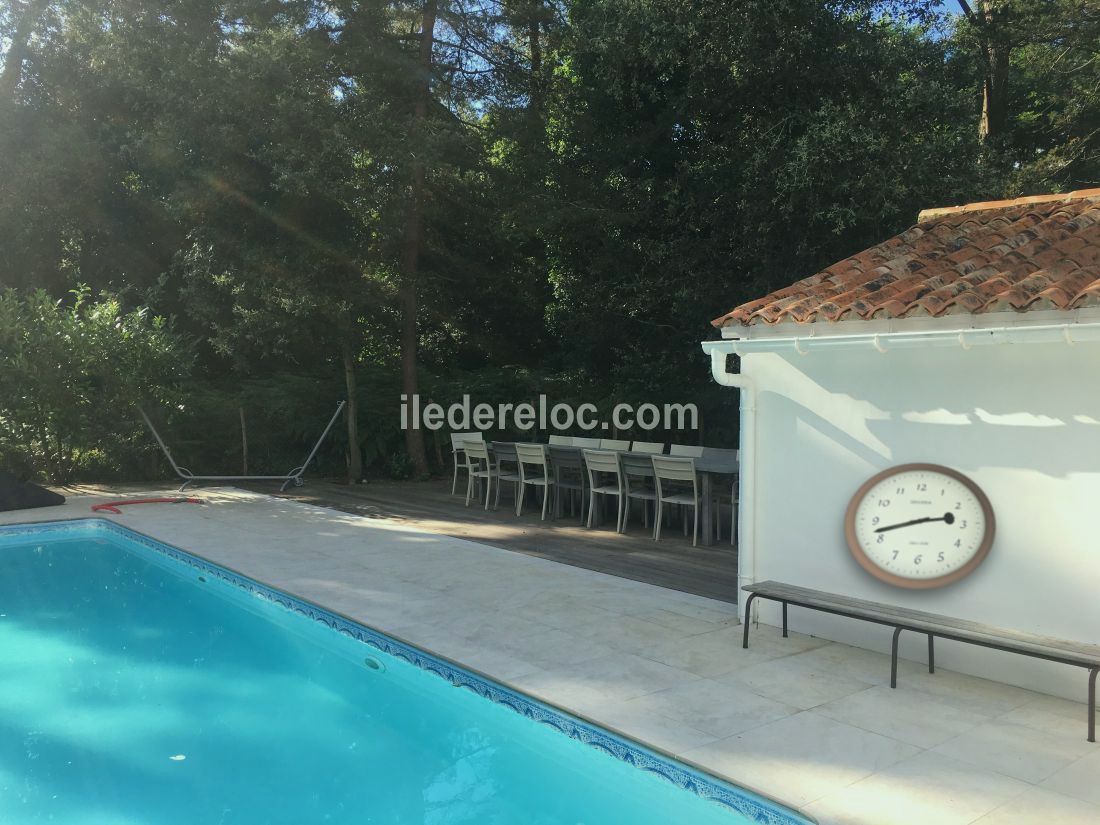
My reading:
2h42
